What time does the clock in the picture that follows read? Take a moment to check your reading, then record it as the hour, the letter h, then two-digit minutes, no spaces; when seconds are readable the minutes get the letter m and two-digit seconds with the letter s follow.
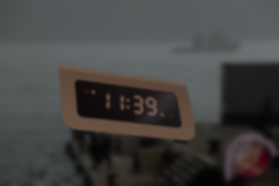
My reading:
11h39
